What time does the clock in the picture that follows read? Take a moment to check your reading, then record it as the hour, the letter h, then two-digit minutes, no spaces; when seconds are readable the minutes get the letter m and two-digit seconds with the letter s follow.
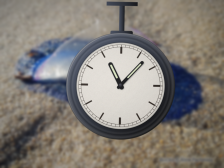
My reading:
11h07
